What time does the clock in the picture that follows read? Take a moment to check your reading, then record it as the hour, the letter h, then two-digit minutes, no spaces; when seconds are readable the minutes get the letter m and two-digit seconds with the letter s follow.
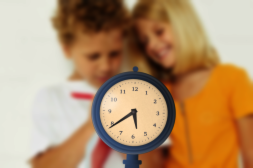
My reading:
5h39
